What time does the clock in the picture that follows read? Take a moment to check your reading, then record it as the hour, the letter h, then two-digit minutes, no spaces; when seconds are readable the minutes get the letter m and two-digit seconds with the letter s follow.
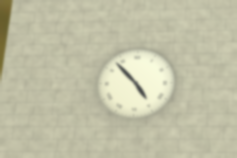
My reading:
4h53
